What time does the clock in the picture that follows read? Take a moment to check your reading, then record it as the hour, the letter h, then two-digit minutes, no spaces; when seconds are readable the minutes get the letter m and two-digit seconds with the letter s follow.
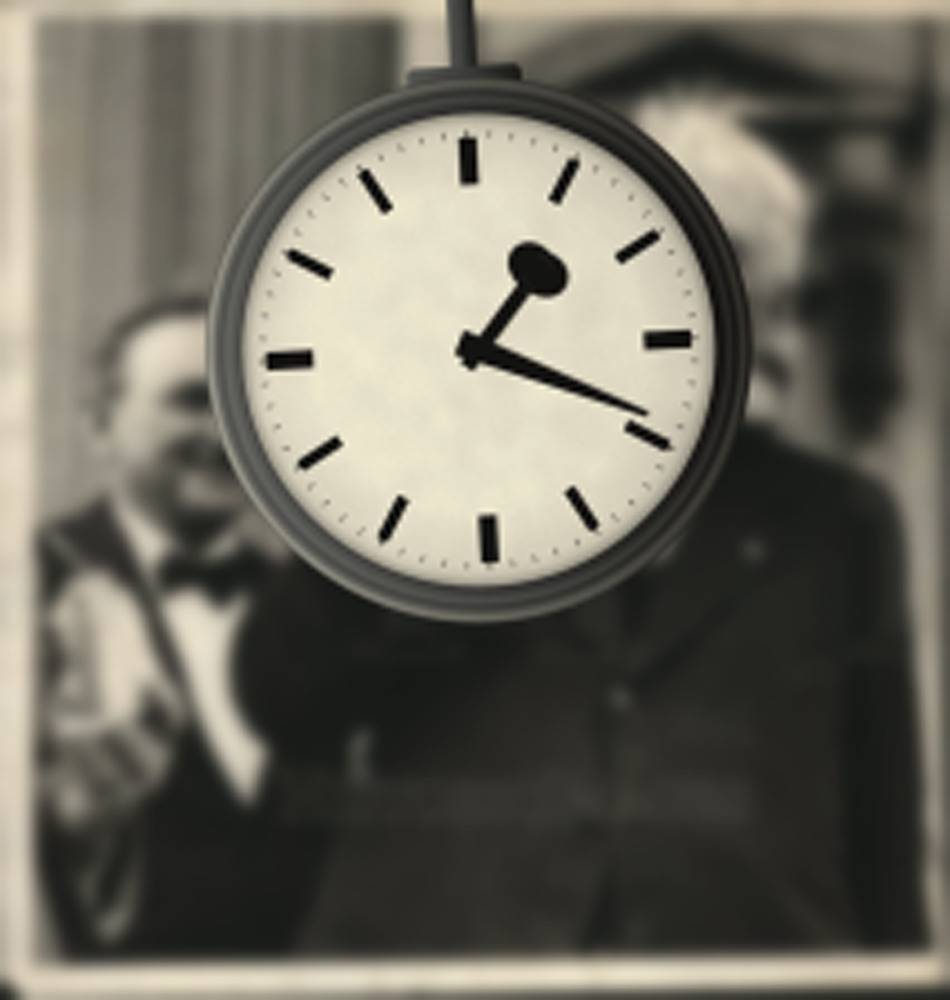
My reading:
1h19
